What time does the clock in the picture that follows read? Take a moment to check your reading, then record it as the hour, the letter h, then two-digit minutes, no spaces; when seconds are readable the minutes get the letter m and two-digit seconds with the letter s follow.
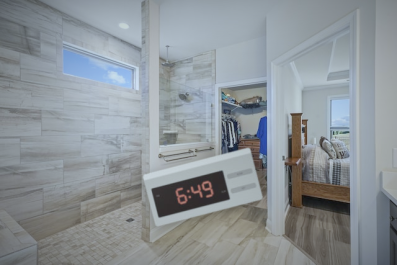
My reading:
6h49
